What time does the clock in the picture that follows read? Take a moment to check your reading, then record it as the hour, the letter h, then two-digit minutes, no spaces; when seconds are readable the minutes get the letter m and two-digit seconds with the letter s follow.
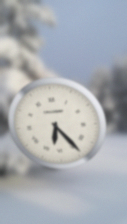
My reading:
6h24
